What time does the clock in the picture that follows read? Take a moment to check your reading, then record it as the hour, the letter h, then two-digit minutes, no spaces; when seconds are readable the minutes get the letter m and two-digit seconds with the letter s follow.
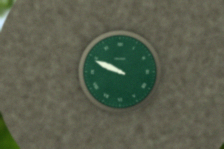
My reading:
9h49
